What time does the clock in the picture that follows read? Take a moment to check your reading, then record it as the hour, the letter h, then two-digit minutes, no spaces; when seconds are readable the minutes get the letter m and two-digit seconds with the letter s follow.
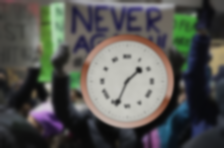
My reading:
1h34
